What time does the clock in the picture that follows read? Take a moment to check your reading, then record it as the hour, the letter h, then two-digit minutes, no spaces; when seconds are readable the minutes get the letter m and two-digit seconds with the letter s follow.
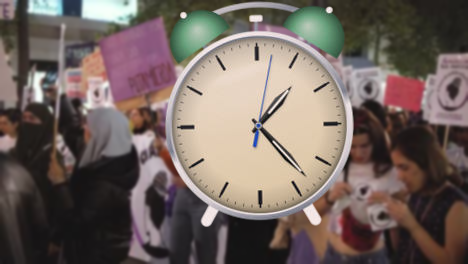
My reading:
1h23m02s
